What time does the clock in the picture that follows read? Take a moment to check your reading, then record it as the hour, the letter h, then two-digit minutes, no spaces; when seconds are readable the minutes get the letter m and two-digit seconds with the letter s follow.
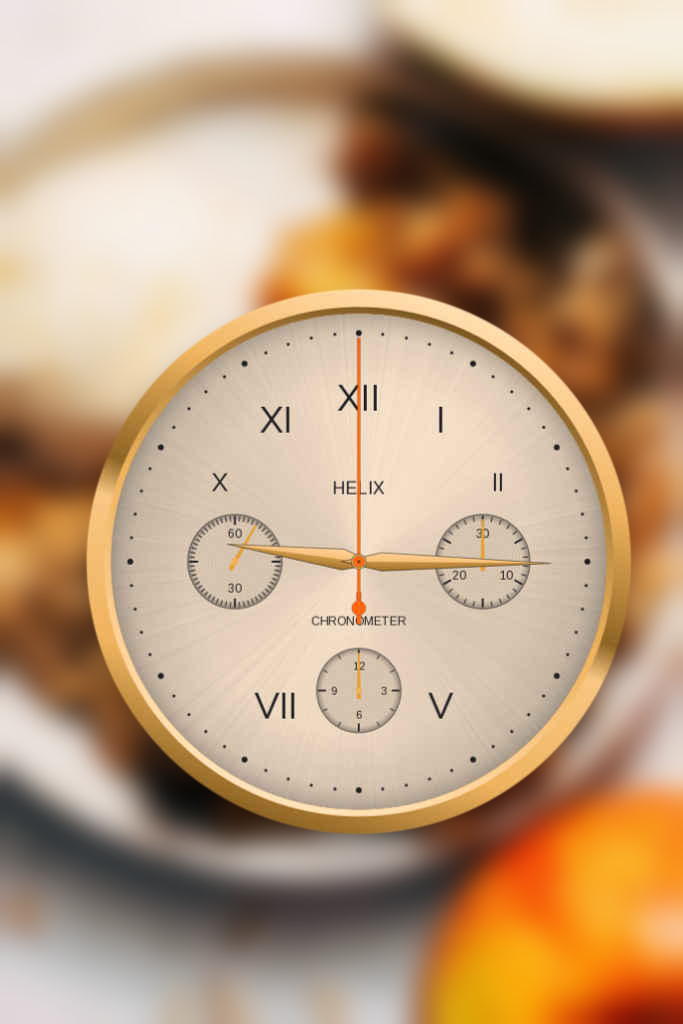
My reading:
9h15m05s
